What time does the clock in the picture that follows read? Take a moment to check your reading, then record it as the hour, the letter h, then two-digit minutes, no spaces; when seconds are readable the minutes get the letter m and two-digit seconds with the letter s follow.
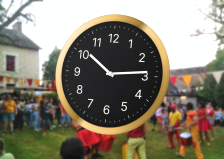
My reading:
10h14
